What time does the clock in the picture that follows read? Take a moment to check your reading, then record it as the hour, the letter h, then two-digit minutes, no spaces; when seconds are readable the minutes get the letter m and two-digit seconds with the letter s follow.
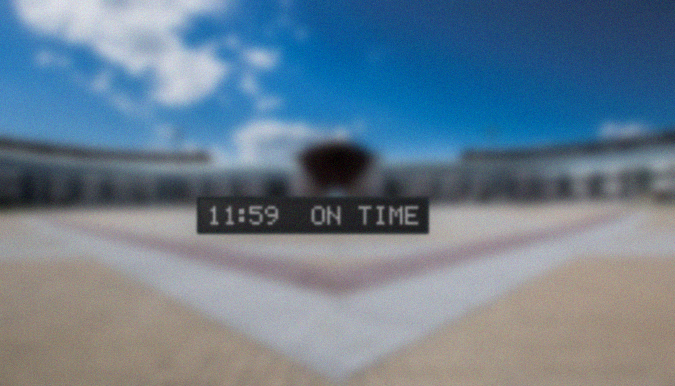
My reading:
11h59
